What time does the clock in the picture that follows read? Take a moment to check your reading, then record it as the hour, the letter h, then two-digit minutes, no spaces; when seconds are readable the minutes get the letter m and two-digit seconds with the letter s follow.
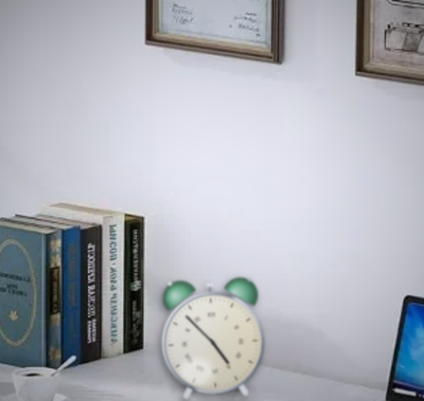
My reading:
4h53
